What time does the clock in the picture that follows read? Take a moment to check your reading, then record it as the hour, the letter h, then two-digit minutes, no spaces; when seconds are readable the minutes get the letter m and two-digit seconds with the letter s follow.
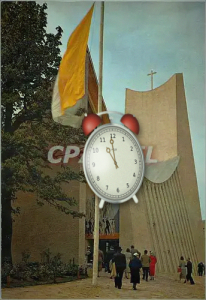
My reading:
10h59
